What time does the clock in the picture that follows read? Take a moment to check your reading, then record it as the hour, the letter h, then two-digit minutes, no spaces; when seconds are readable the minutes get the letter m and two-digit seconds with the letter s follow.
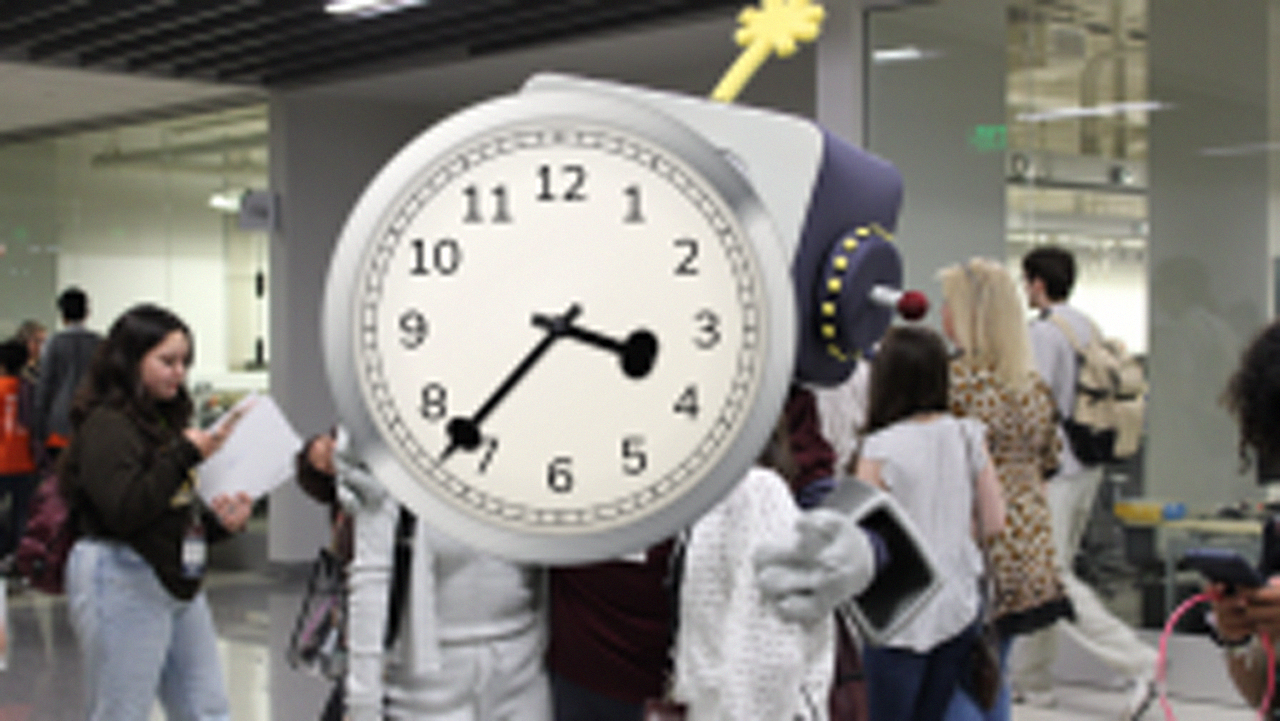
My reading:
3h37
